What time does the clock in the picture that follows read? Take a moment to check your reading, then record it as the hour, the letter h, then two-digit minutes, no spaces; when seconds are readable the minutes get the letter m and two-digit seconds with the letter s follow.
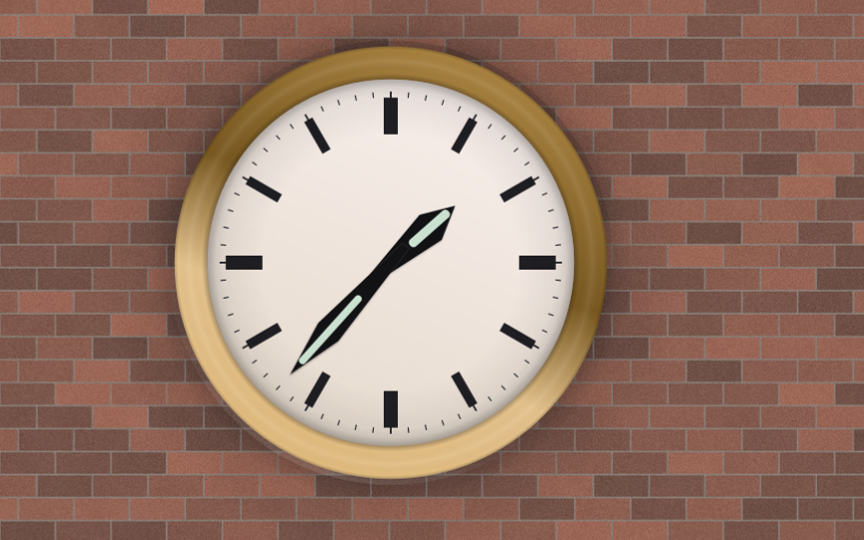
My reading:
1h37
